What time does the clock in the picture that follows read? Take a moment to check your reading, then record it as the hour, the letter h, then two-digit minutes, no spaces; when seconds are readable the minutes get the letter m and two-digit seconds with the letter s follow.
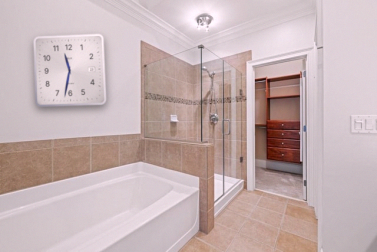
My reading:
11h32
